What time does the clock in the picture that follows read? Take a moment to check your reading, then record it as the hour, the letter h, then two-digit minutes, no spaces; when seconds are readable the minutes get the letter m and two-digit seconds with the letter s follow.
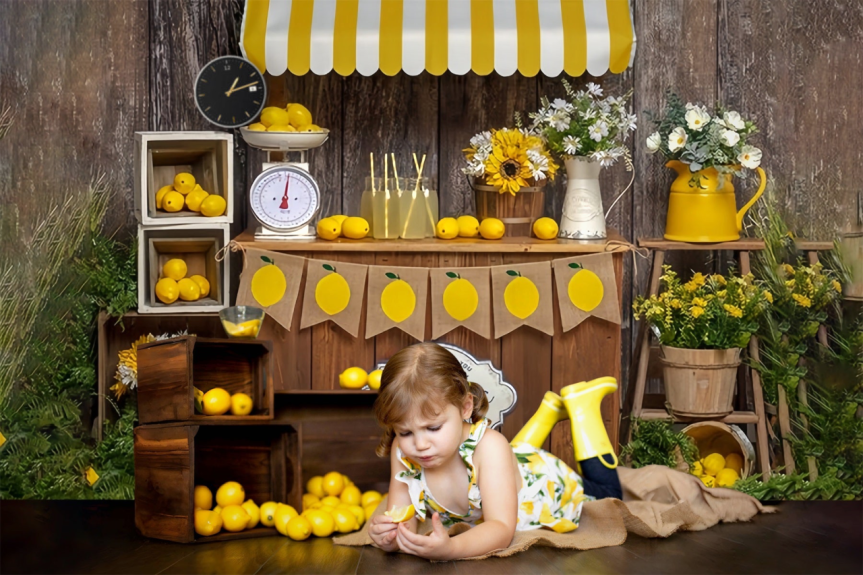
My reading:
1h13
